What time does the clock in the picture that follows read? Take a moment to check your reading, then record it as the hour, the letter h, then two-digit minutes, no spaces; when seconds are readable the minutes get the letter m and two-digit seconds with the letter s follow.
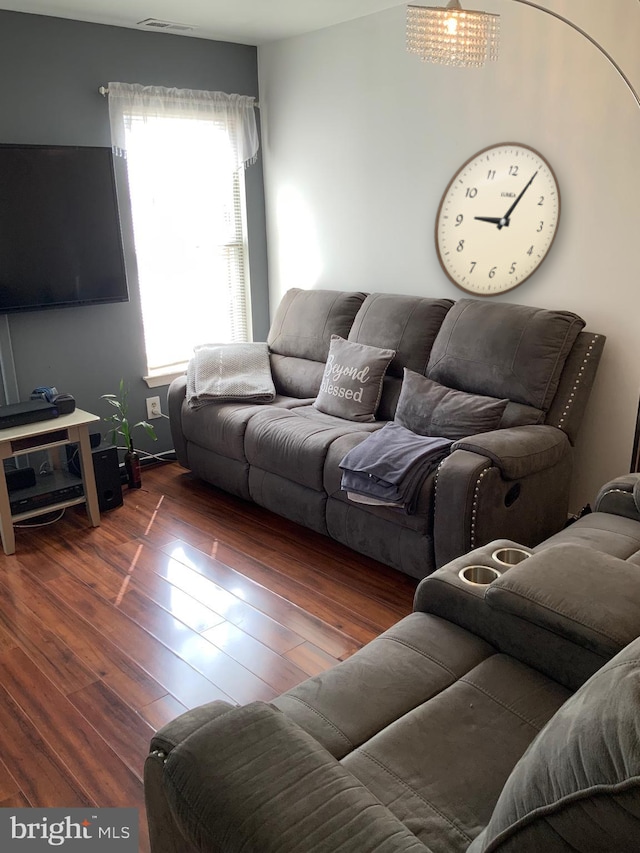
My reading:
9h05
